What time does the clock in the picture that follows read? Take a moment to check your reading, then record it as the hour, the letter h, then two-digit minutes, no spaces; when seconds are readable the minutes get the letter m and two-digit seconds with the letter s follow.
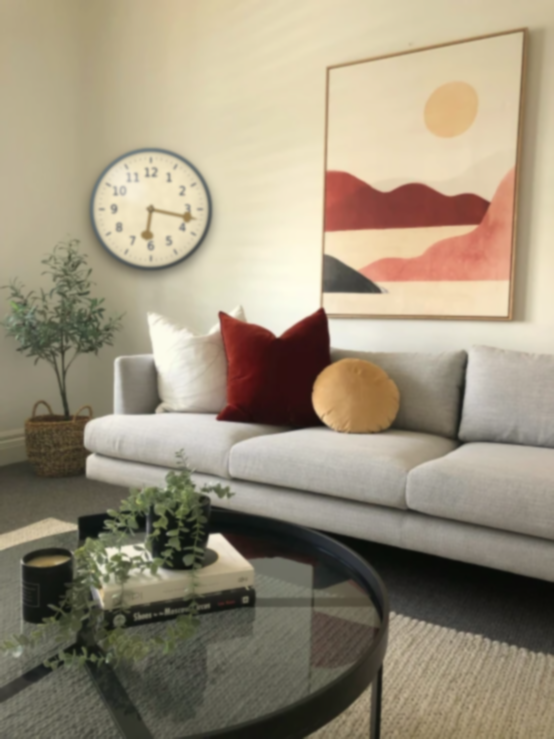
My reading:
6h17
